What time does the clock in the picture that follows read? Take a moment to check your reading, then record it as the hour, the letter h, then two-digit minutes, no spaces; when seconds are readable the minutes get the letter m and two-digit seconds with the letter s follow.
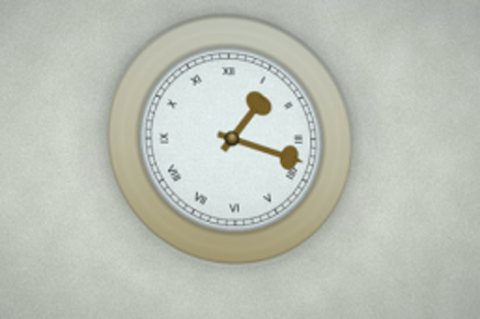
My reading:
1h18
